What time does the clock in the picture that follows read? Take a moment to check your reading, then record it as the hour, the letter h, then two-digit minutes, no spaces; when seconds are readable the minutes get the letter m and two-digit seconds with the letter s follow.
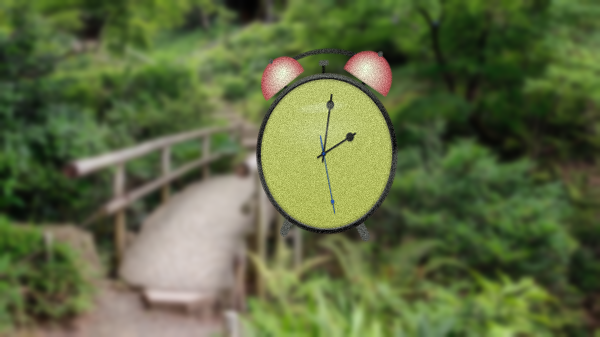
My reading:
2h01m28s
